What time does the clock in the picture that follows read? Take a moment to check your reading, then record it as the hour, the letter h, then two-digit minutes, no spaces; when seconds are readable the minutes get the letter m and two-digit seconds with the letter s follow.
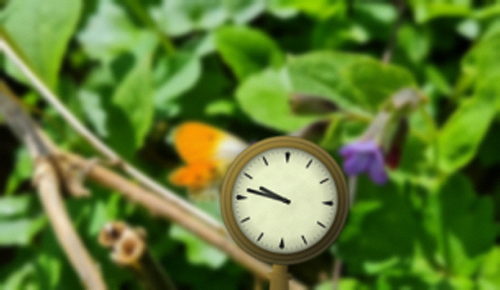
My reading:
9h47
